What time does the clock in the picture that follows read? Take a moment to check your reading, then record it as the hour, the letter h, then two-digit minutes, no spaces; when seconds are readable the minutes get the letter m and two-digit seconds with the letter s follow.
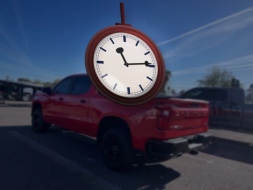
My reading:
11h14
